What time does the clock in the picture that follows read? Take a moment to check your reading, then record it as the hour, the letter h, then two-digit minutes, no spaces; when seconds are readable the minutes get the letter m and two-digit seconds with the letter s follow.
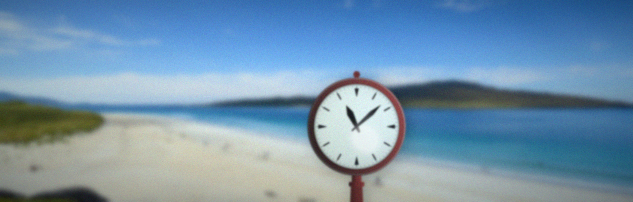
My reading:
11h08
